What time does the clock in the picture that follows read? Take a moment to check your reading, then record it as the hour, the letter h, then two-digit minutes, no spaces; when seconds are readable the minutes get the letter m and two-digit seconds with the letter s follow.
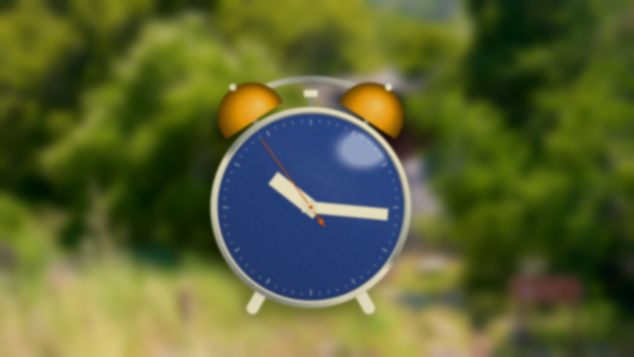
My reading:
10h15m54s
